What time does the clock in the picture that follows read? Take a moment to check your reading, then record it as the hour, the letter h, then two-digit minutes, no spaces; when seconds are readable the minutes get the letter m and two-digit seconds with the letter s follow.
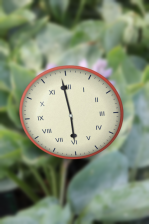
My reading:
5h59
